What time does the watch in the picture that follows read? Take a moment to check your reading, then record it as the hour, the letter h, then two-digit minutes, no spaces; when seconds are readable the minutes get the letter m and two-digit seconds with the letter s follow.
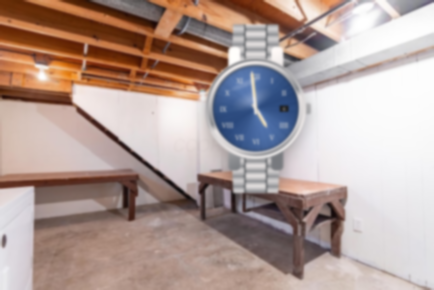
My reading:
4h59
